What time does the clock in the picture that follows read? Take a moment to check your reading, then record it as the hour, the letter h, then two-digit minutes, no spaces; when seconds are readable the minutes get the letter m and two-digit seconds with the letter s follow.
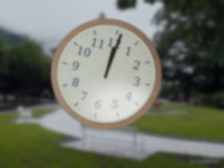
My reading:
12h01
